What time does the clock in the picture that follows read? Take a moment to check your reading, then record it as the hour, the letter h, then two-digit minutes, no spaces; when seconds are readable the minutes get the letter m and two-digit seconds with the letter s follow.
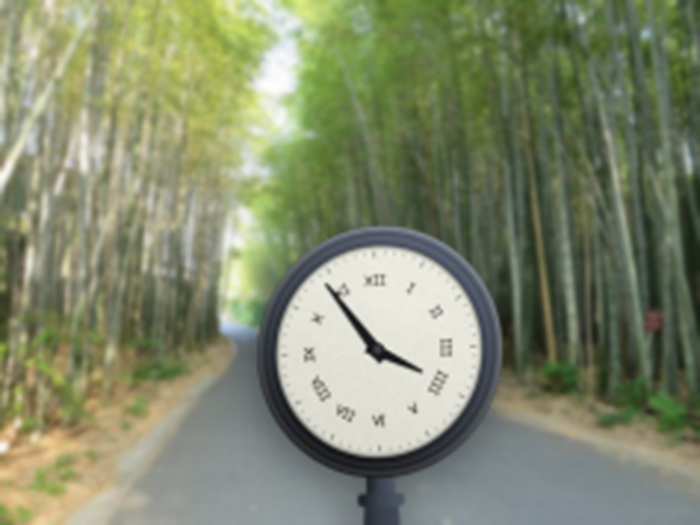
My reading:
3h54
